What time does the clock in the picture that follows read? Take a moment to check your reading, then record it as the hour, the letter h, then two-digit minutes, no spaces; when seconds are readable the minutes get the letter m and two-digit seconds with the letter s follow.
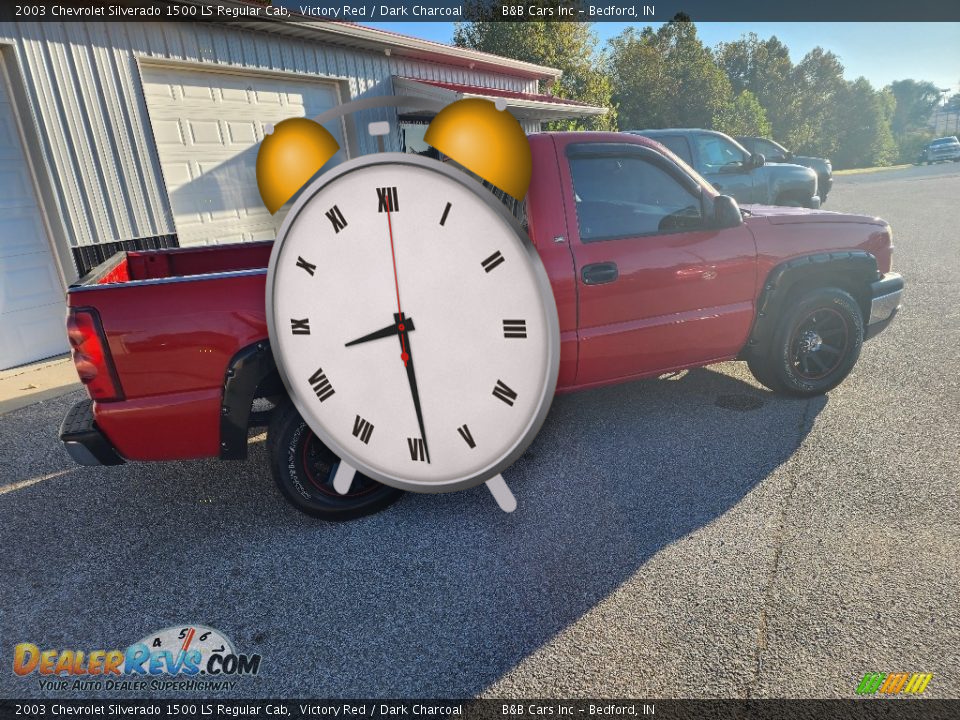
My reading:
8h29m00s
